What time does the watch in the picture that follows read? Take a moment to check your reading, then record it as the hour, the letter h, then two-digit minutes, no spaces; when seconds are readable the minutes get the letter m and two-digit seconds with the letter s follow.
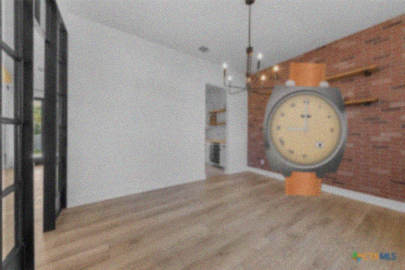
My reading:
9h00
